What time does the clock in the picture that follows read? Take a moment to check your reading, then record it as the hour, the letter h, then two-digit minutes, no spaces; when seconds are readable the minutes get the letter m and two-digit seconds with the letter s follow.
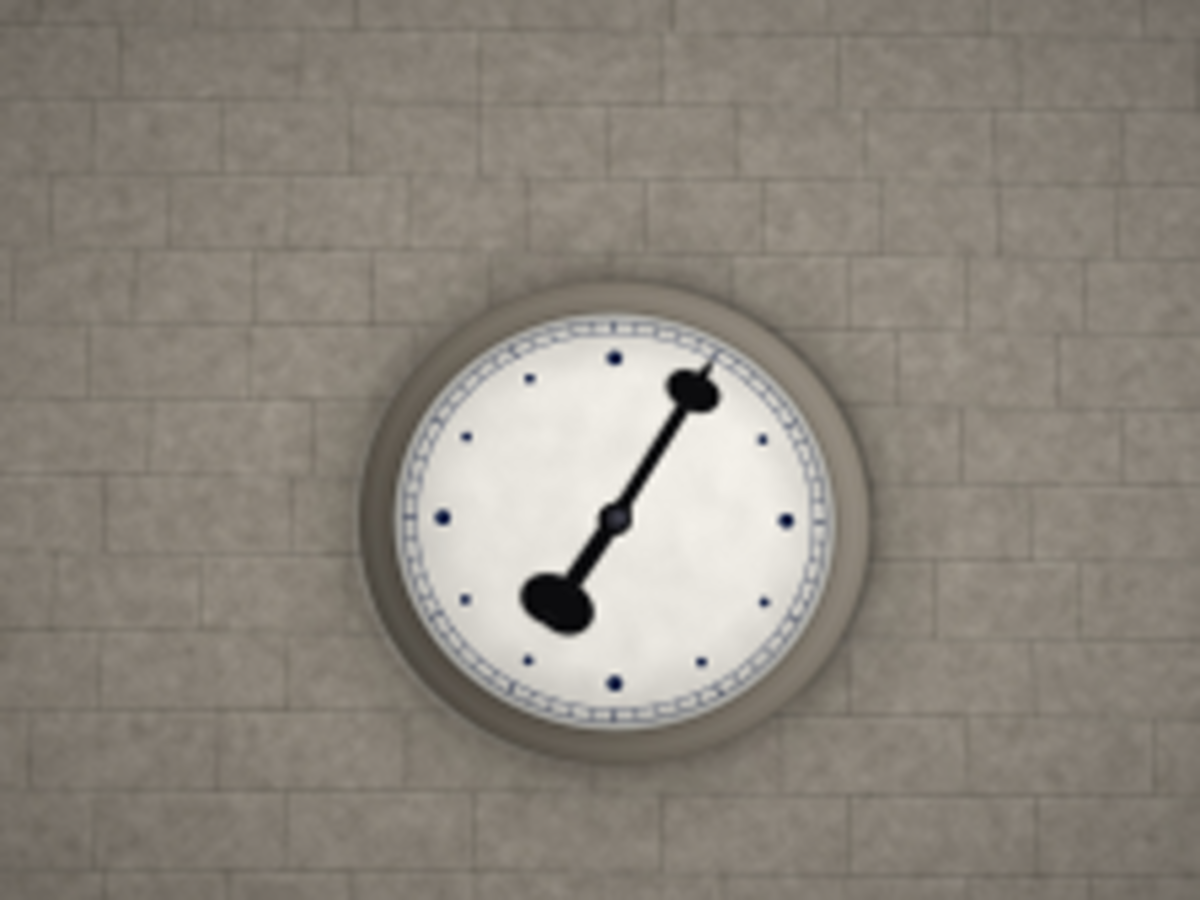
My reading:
7h05
